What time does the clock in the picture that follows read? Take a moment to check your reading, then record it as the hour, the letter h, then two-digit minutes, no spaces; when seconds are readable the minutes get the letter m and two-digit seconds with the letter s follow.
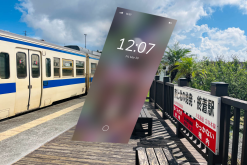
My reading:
12h07
